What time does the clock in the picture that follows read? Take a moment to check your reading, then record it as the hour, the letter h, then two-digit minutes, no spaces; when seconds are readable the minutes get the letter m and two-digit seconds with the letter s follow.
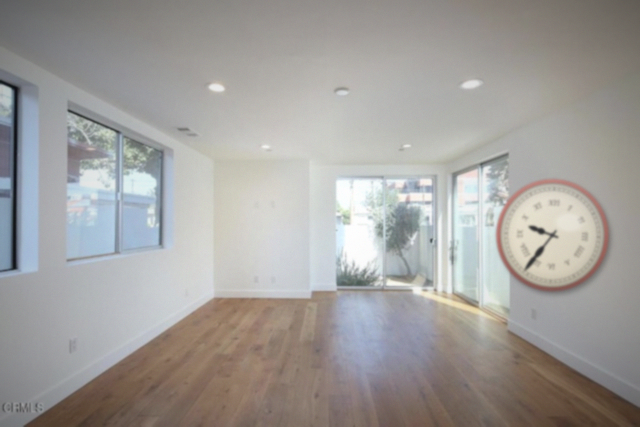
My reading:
9h36
